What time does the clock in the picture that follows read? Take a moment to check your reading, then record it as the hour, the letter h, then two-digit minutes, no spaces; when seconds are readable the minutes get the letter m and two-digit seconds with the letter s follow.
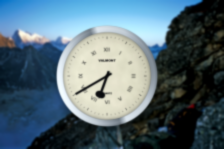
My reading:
6h40
